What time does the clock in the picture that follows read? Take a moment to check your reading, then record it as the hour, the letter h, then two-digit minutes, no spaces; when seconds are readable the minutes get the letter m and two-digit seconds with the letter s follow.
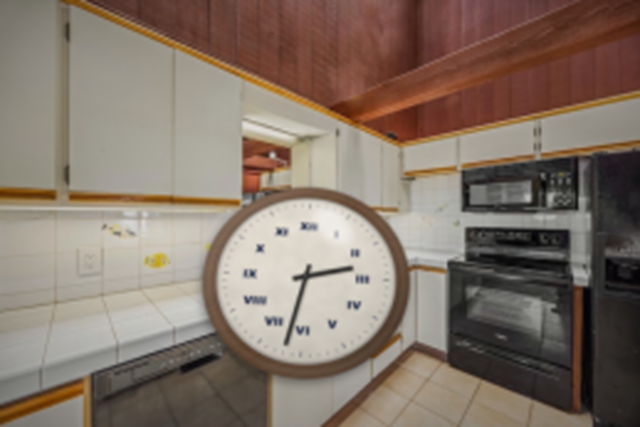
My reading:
2h32
